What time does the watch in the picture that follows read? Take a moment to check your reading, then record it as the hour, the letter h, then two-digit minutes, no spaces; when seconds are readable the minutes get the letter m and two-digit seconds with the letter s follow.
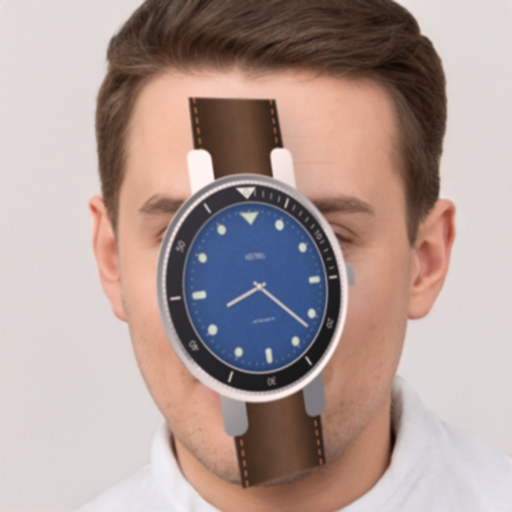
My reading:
8h22
